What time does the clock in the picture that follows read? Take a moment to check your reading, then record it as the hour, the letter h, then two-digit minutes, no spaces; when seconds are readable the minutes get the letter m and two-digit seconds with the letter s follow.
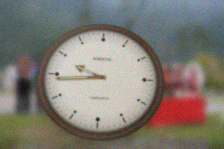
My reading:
9h44
